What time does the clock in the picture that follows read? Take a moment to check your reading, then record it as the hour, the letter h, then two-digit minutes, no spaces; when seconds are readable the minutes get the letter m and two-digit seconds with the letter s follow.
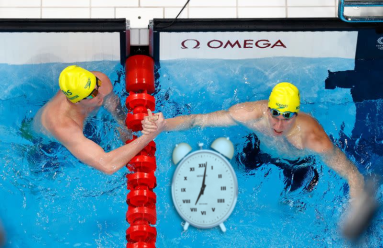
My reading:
7h02
